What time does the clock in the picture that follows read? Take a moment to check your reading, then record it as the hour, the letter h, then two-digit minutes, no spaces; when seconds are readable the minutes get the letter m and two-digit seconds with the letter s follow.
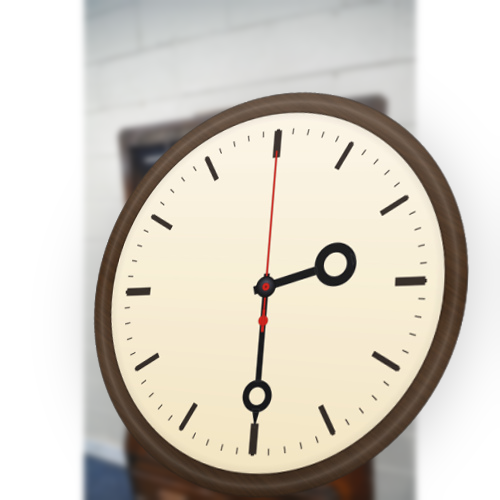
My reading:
2h30m00s
